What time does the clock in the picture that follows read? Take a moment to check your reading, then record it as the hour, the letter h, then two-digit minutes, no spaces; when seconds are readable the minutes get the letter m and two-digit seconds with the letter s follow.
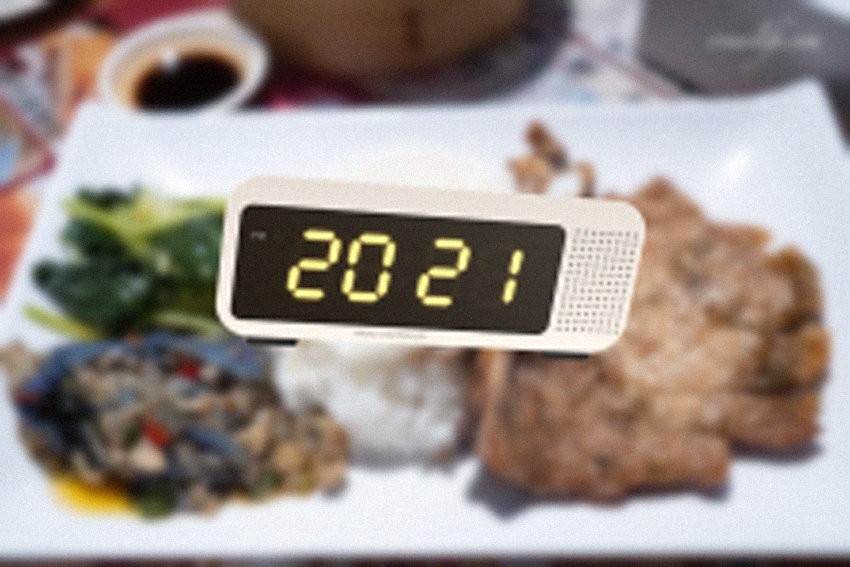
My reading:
20h21
